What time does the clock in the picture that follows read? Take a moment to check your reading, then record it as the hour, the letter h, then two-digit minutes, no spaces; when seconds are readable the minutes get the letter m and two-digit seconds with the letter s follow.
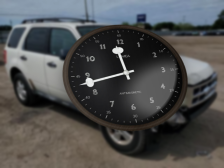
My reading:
11h43
